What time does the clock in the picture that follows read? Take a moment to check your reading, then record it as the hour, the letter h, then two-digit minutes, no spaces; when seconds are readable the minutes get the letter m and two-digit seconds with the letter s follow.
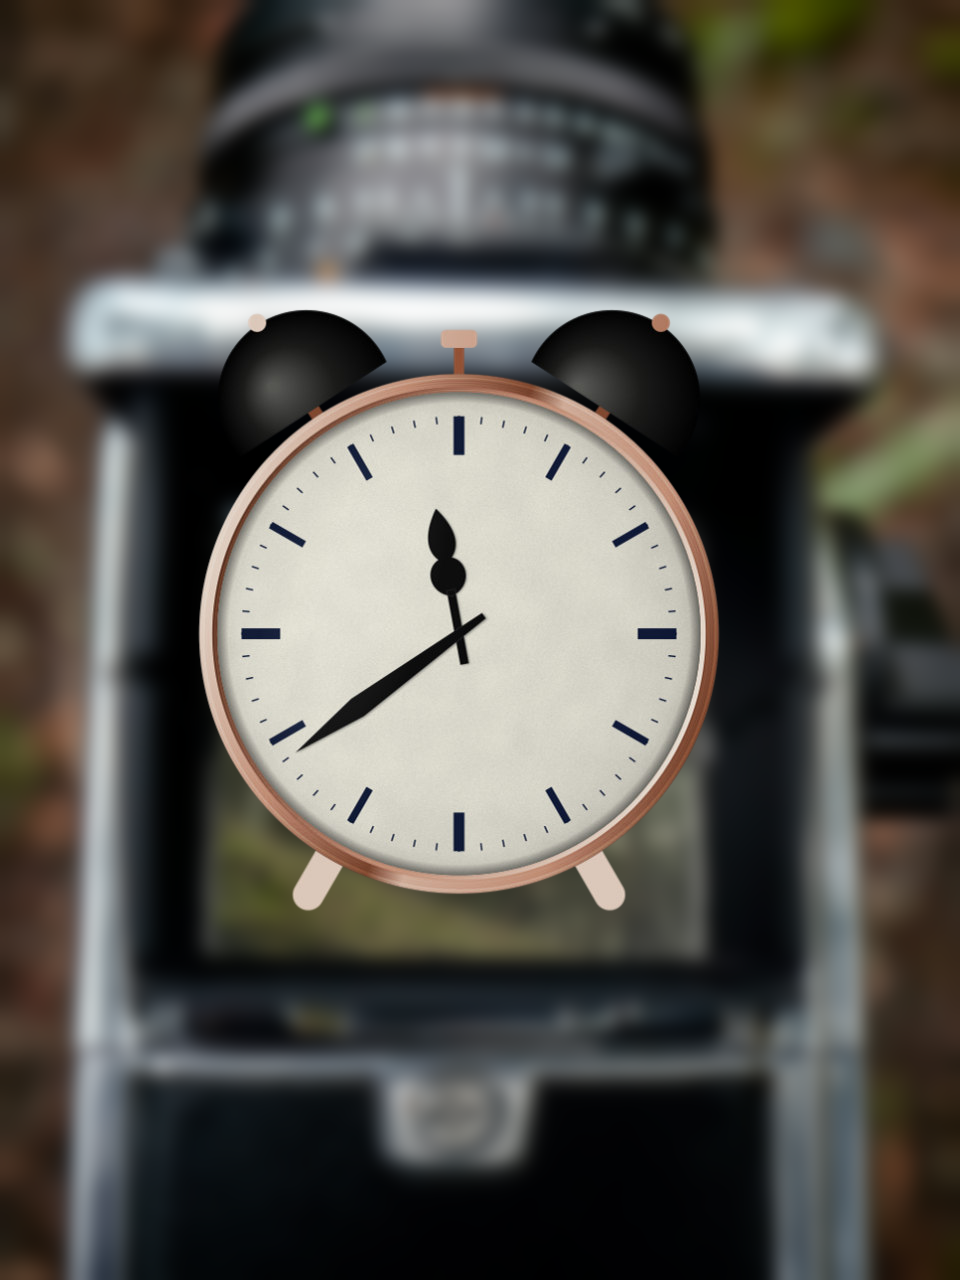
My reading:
11h39
